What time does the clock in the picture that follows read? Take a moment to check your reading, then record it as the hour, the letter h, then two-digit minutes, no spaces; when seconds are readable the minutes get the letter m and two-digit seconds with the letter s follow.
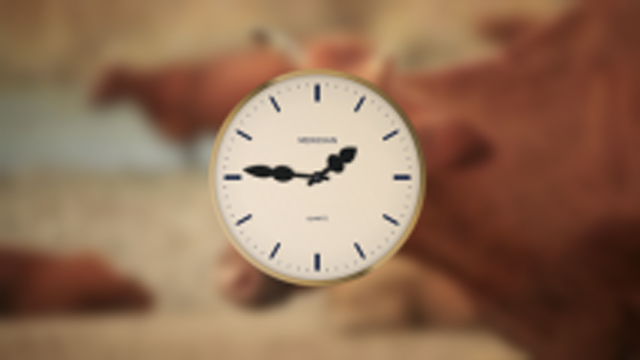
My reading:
1h46
